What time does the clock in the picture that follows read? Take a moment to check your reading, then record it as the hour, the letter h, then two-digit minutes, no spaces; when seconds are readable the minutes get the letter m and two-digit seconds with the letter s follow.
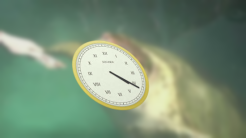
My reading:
4h21
